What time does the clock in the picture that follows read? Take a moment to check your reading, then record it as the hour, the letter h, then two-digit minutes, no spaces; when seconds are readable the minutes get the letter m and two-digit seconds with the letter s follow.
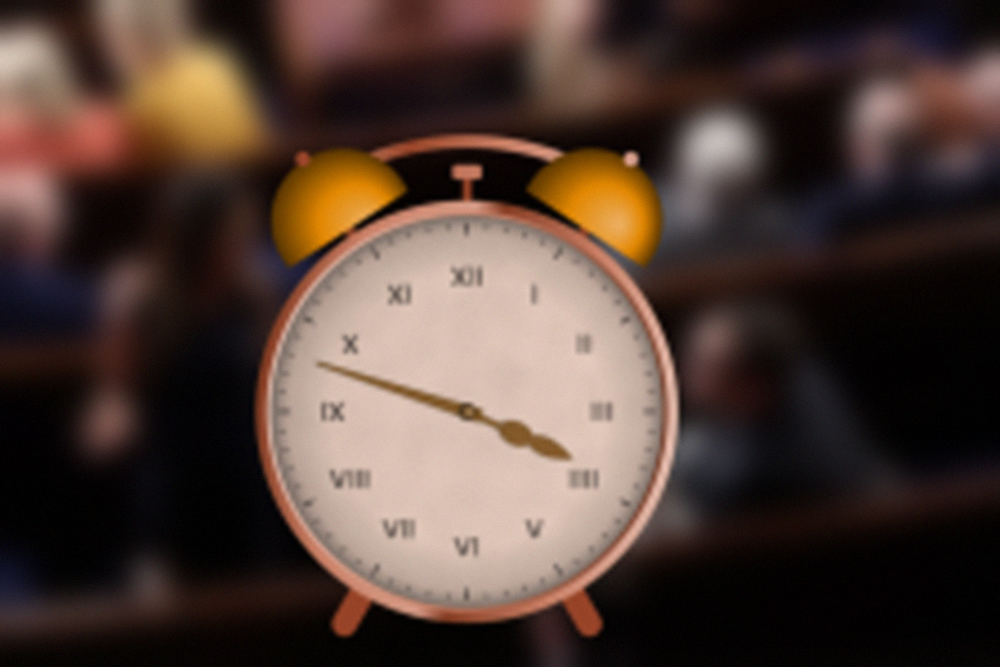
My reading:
3h48
